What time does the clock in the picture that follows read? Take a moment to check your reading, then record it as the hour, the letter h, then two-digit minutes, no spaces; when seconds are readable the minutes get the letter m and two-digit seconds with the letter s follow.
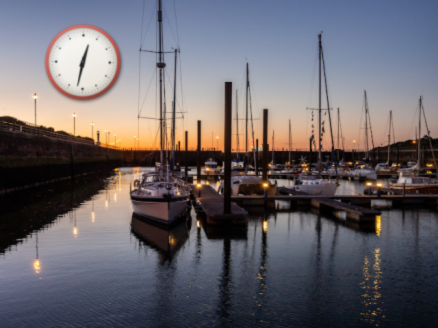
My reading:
12h32
